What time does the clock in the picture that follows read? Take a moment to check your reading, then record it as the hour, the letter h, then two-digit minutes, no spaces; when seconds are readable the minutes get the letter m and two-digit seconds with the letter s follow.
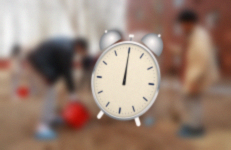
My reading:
12h00
